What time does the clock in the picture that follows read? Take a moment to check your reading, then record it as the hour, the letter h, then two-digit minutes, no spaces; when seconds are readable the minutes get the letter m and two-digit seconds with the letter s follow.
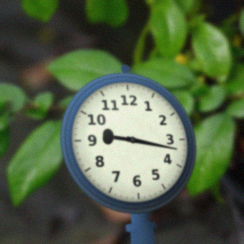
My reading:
9h17
